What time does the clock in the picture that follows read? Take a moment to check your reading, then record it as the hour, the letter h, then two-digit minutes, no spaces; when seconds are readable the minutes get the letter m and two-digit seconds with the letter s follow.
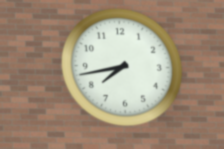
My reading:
7h43
